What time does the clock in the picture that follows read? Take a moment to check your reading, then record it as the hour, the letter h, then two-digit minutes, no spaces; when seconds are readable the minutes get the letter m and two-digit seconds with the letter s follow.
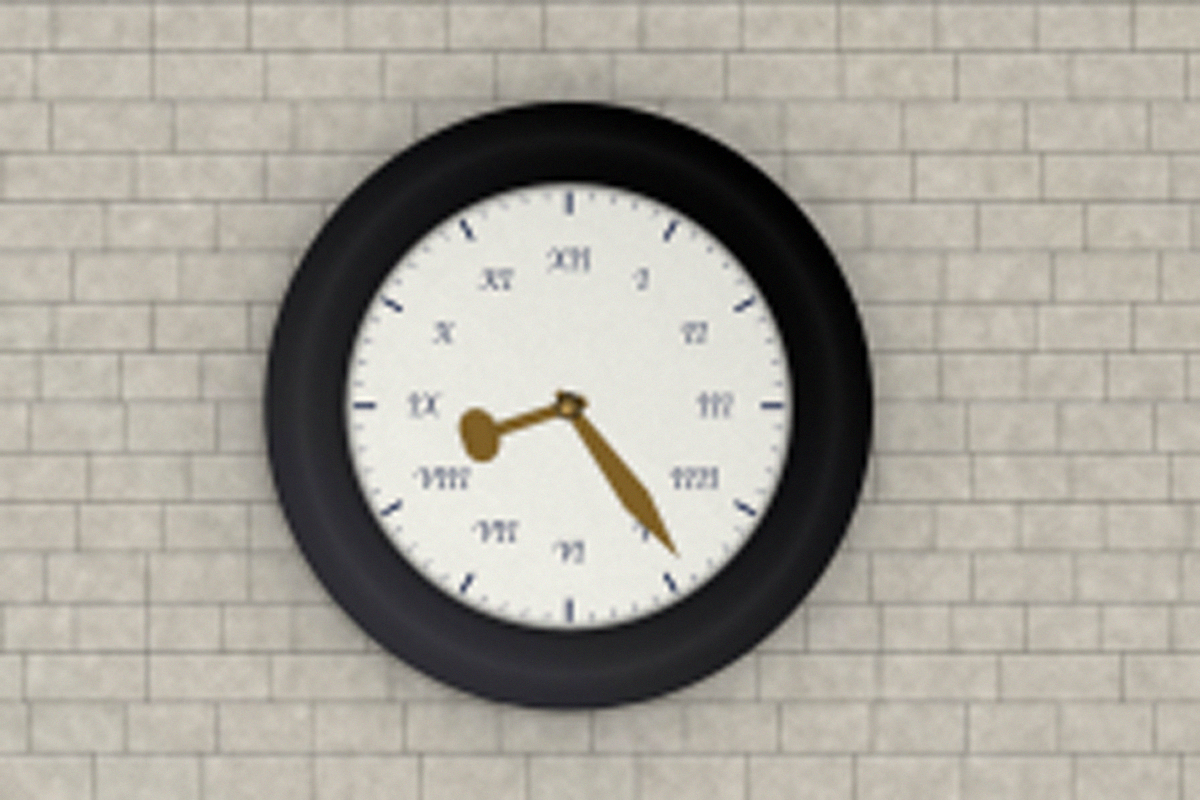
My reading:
8h24
